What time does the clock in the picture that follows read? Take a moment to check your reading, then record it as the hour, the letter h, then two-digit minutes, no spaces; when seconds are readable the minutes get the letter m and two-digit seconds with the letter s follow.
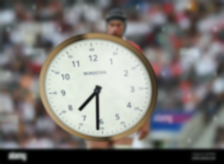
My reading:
7h31
